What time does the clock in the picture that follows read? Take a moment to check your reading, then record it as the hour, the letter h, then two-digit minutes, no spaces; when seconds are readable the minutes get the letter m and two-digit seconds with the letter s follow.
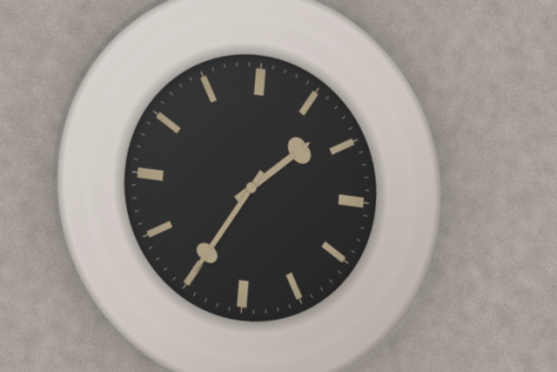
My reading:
1h35
